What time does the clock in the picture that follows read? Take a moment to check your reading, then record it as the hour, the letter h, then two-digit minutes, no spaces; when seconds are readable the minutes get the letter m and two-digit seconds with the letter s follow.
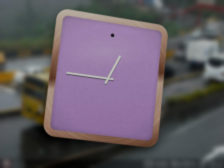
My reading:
12h45
